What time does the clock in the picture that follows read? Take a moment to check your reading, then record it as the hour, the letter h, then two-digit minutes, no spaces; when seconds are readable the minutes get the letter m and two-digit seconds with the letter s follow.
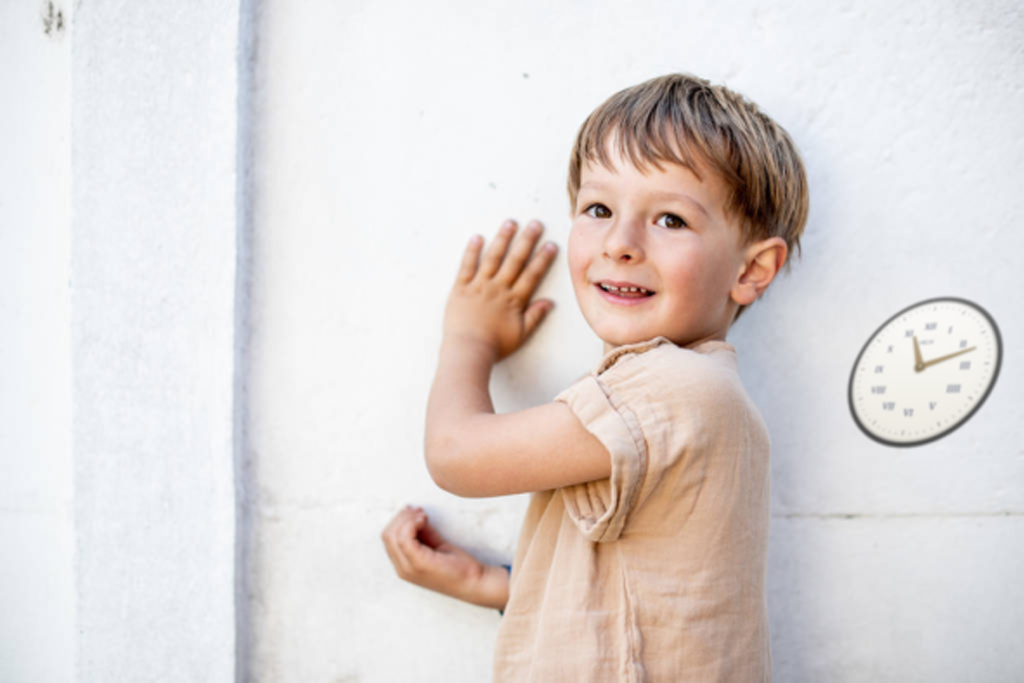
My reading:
11h12
